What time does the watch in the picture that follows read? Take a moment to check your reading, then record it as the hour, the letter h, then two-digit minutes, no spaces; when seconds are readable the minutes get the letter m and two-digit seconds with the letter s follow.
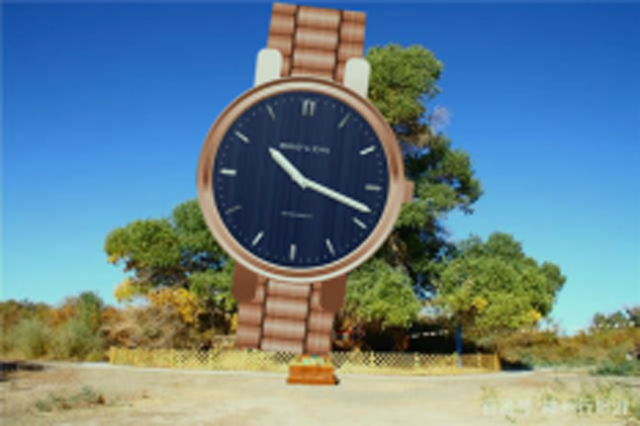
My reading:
10h18
